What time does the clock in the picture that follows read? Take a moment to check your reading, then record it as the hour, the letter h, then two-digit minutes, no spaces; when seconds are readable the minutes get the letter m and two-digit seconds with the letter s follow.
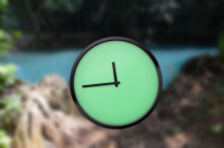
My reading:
11h44
